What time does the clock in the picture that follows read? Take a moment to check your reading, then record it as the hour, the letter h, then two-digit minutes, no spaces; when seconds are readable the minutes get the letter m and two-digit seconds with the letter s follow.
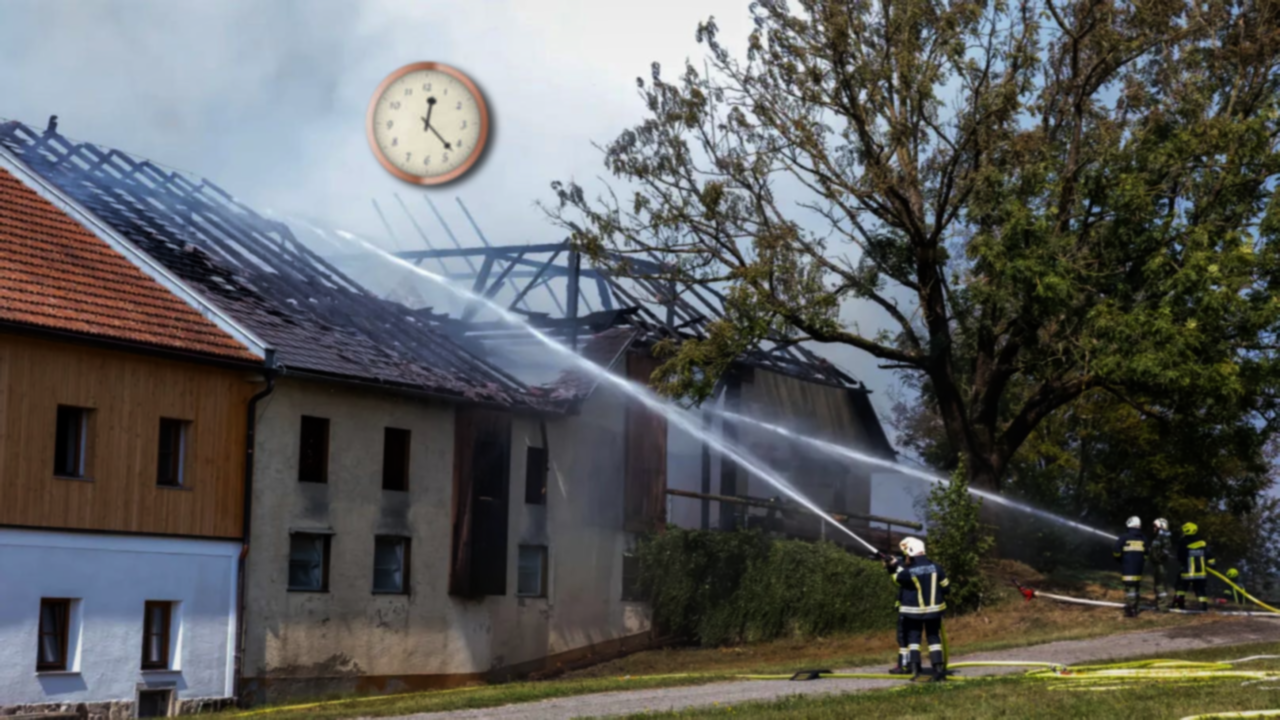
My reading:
12h23
